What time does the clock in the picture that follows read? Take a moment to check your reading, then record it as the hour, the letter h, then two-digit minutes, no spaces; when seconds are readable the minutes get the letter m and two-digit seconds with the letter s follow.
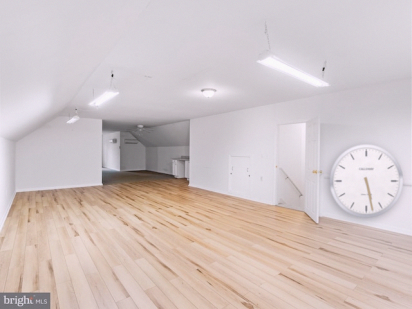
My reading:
5h28
